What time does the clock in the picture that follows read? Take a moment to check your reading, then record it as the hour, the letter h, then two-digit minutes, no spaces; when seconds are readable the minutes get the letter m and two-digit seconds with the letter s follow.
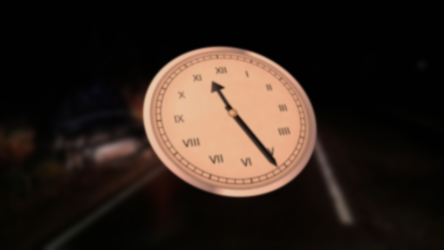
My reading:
11h26
